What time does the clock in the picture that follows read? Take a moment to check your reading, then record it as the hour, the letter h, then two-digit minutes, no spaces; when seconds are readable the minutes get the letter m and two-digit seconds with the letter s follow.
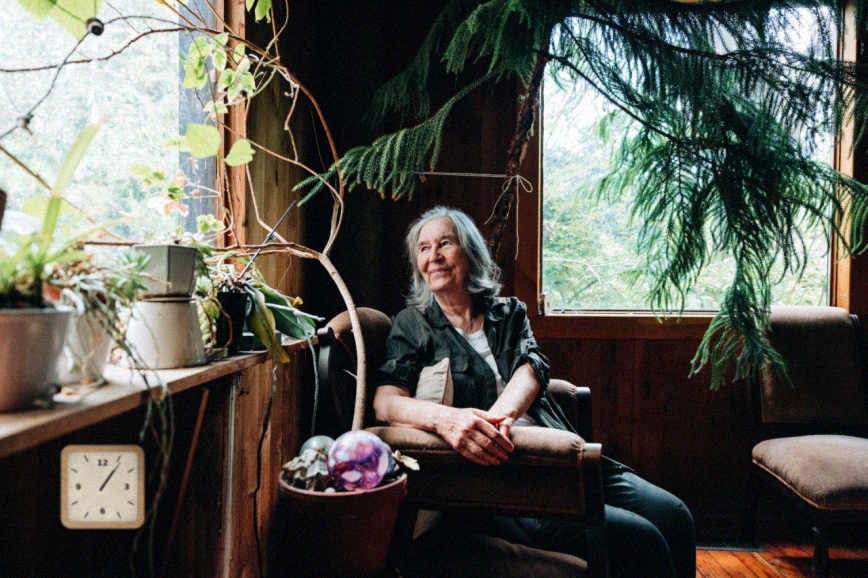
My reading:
1h06
